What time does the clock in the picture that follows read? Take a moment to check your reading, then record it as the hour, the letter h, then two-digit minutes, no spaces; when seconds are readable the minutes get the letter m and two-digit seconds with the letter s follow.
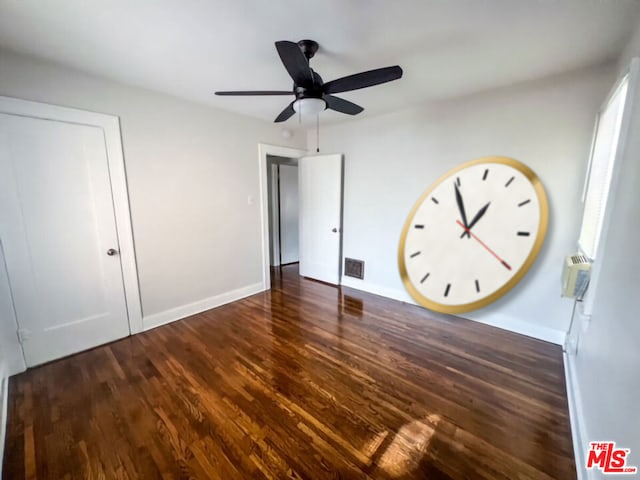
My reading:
12h54m20s
